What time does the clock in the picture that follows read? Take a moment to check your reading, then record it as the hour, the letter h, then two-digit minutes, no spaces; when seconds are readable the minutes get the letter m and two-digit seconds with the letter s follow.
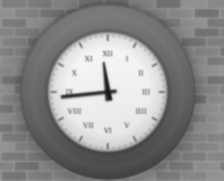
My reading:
11h44
